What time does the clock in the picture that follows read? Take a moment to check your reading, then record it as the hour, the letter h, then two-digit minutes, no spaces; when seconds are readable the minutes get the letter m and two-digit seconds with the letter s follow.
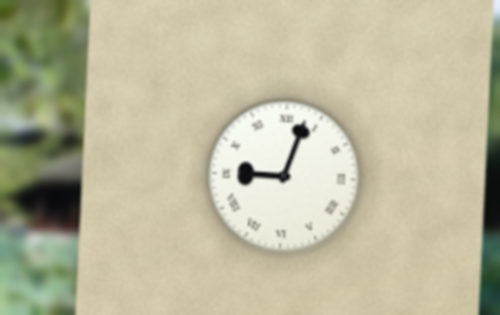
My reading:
9h03
